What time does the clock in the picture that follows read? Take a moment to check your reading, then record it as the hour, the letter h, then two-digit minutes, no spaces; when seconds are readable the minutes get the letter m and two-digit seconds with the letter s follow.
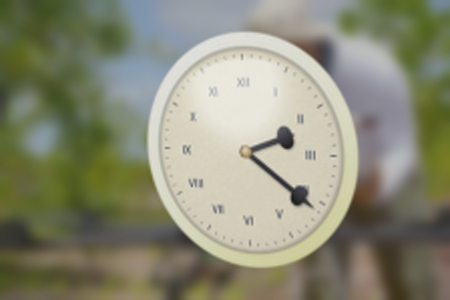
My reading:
2h21
